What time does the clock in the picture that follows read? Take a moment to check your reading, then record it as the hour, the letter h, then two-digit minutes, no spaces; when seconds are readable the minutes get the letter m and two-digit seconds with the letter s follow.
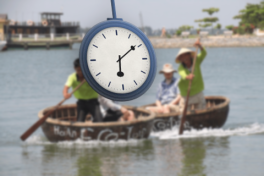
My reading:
6h09
